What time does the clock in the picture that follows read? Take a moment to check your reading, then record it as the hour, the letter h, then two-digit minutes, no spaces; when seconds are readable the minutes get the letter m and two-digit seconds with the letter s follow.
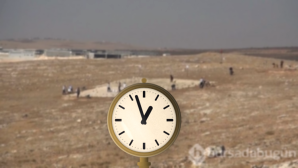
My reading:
12h57
